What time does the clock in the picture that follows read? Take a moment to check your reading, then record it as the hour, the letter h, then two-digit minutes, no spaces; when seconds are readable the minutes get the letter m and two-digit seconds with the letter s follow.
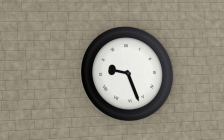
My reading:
9h27
